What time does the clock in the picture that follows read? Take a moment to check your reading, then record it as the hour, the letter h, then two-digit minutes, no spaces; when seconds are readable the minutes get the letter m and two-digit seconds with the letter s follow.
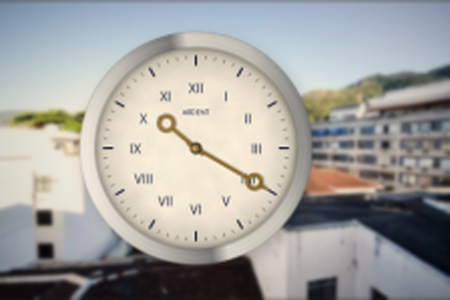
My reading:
10h20
